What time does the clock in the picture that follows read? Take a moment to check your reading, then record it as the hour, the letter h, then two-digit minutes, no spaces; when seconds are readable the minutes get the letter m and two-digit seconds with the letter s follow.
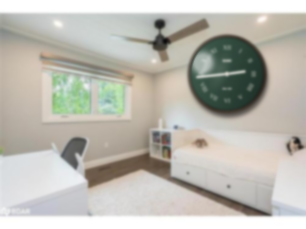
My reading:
2h44
